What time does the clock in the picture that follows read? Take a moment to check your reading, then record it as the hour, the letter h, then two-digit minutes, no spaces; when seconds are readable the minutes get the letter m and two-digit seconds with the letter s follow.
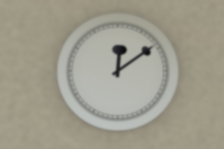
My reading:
12h09
